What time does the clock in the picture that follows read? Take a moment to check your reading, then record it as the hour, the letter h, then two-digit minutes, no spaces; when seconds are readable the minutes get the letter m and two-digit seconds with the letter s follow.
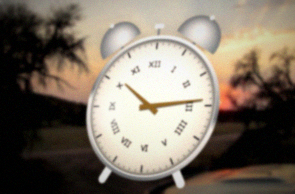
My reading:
10h14
